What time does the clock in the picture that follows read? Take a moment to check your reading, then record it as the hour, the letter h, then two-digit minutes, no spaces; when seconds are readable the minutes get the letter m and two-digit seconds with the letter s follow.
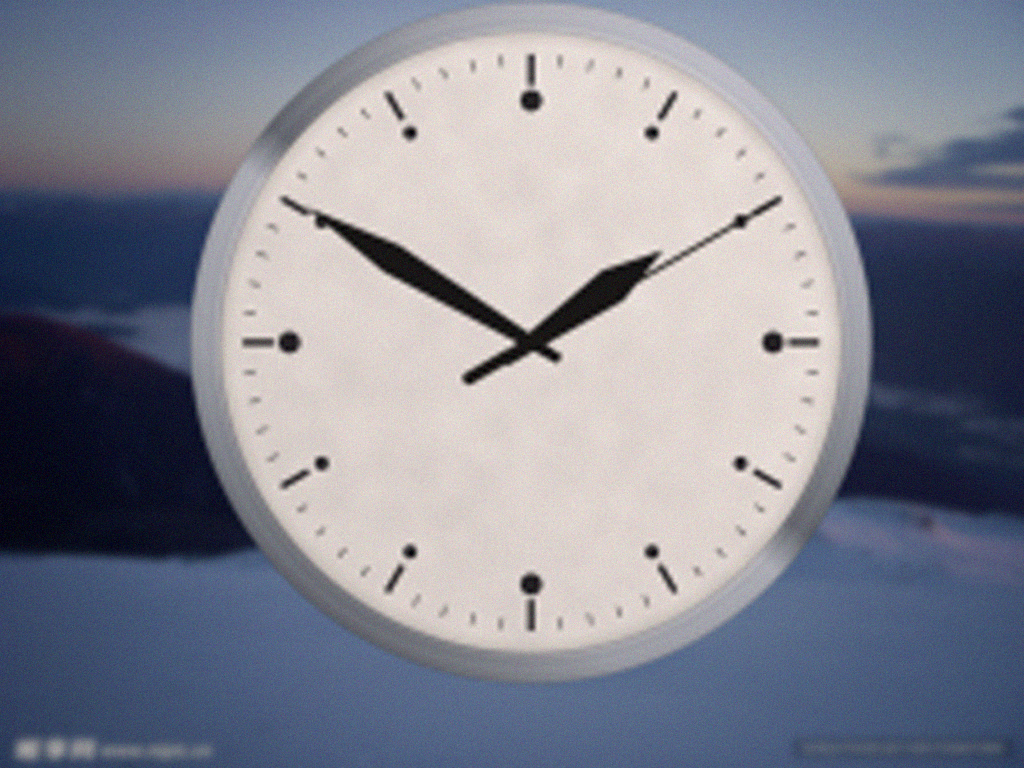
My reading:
1h50m10s
